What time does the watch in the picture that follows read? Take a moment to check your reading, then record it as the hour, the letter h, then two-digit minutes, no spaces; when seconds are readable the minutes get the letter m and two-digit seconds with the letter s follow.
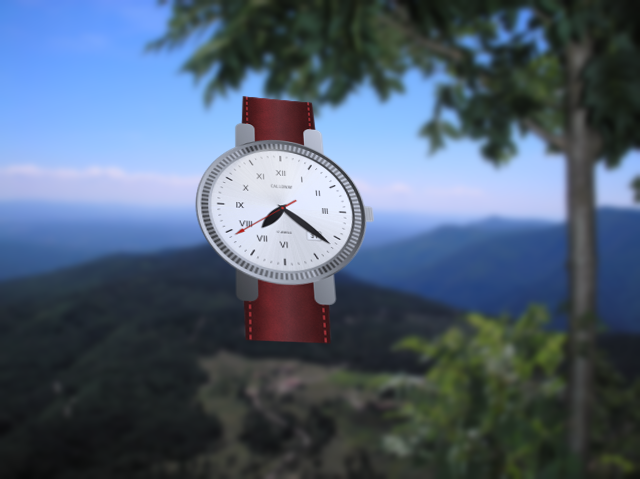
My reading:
7h21m39s
